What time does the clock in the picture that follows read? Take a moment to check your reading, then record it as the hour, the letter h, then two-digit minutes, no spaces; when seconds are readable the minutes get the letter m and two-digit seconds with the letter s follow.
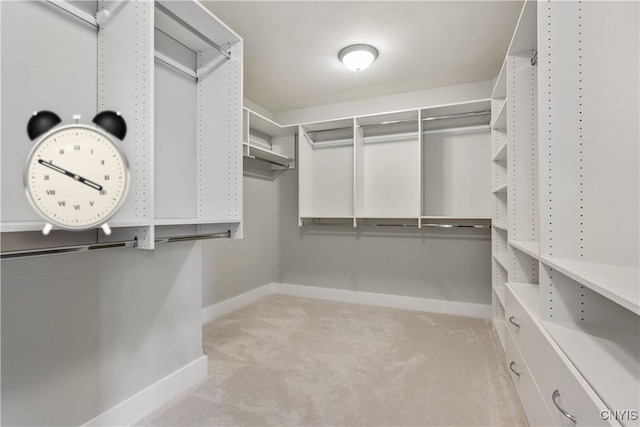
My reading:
3h49
